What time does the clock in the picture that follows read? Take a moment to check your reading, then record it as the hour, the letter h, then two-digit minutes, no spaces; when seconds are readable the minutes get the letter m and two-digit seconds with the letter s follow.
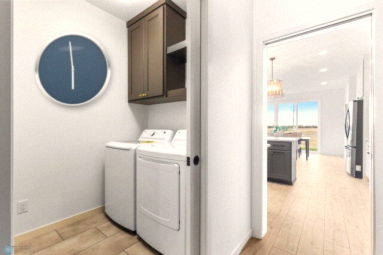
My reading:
5h59
